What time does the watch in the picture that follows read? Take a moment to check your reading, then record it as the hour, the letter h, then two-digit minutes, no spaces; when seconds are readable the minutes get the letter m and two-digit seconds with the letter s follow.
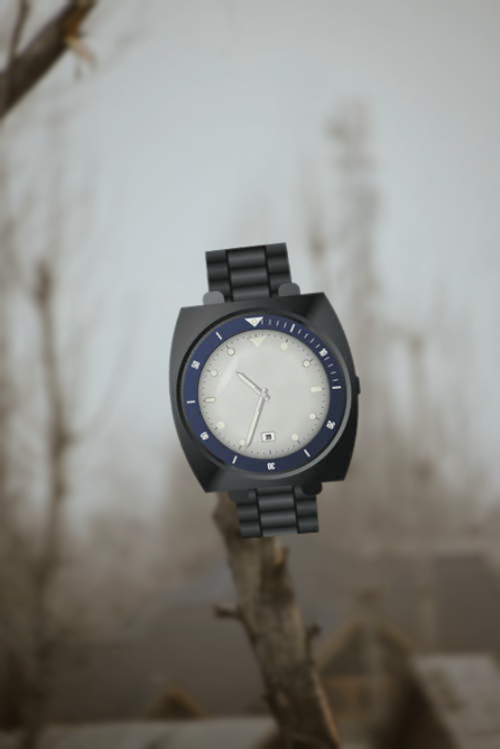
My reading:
10h34
